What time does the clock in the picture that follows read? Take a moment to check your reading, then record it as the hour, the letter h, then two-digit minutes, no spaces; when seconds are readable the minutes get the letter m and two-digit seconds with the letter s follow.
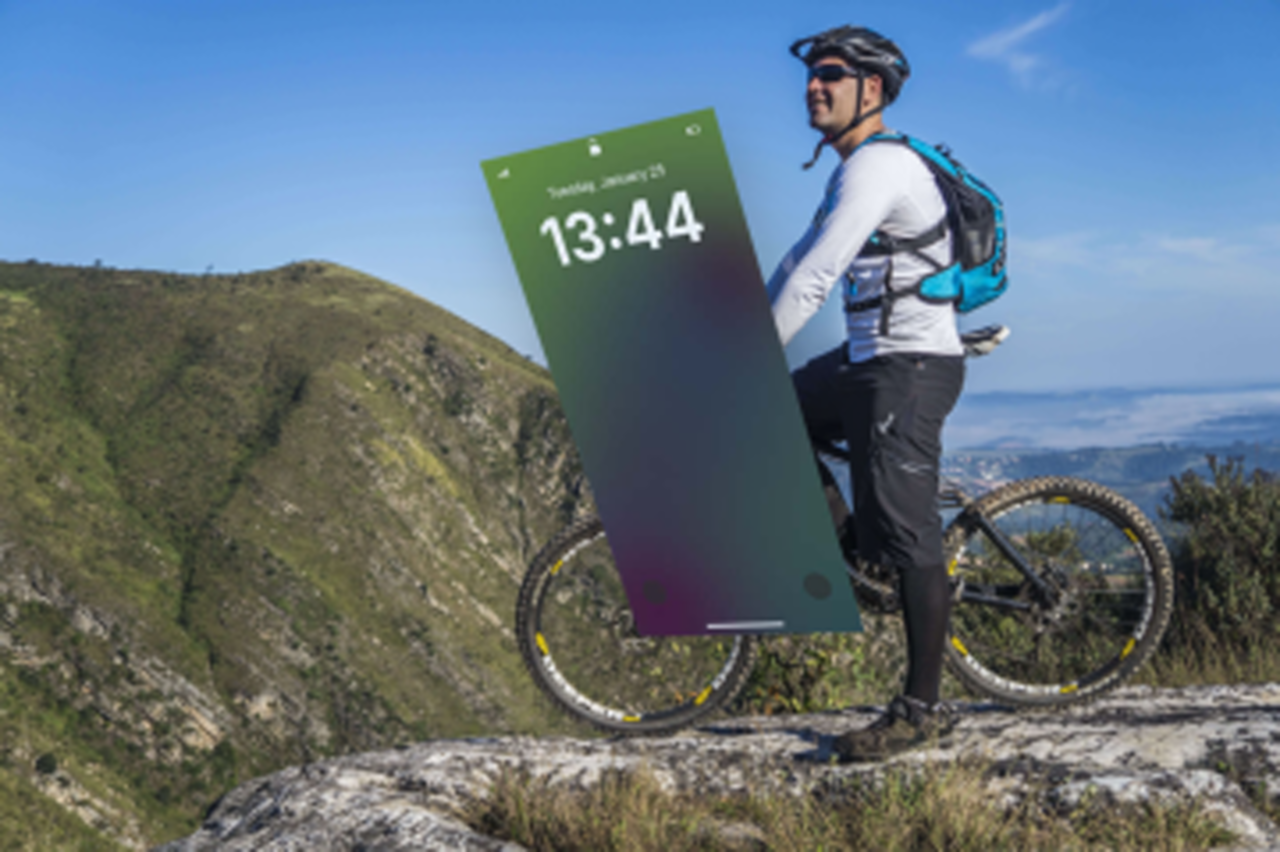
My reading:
13h44
